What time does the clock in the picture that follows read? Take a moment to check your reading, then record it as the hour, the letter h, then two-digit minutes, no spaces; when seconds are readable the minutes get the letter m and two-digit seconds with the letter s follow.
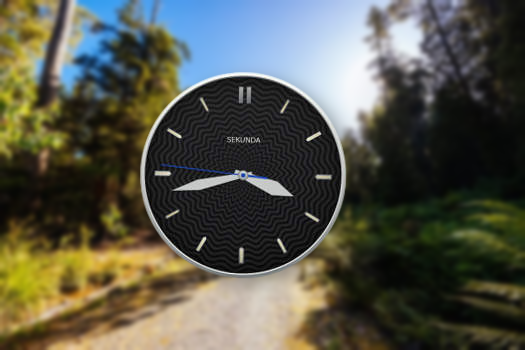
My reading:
3h42m46s
